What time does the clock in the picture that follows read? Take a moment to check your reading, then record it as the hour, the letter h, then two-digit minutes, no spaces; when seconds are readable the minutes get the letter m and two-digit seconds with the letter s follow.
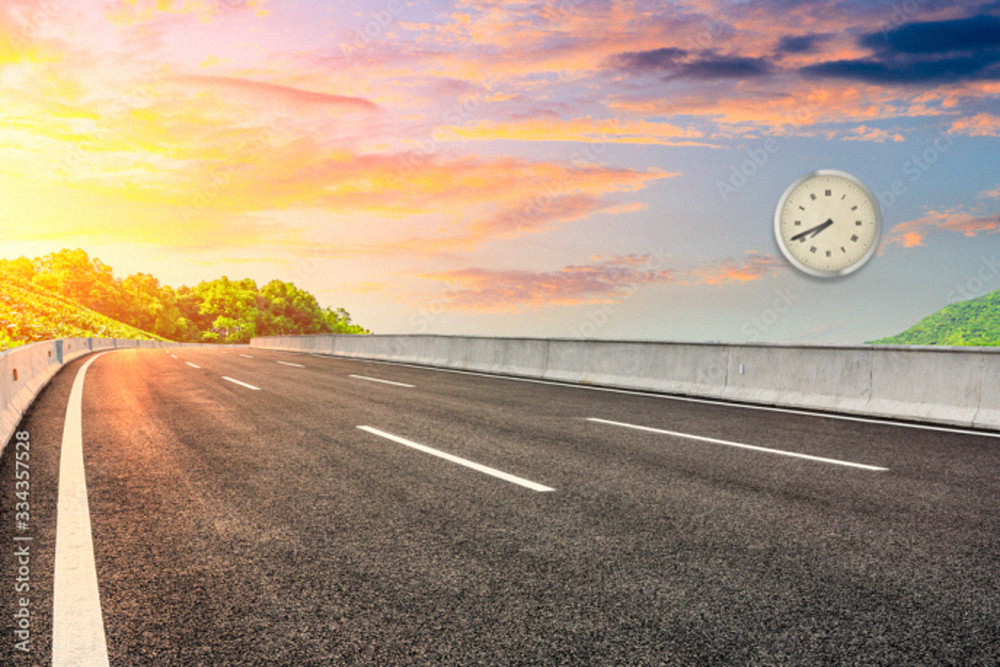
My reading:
7h41
